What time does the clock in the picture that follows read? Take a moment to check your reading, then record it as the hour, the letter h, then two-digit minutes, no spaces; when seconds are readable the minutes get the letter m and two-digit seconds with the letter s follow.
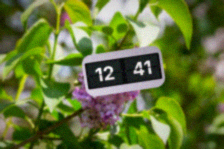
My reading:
12h41
